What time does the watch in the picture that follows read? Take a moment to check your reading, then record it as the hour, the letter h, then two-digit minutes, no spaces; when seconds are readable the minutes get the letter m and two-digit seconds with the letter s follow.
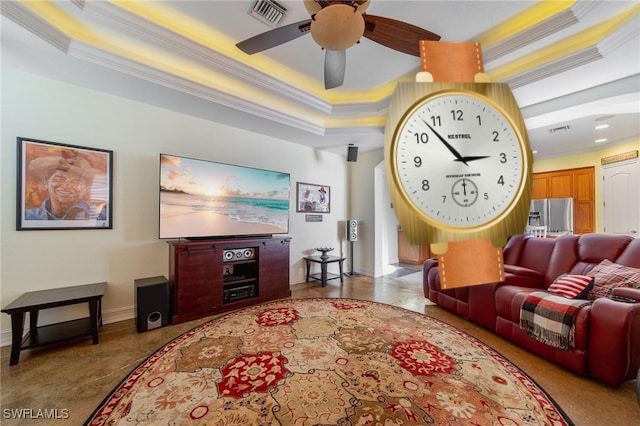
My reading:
2h53
